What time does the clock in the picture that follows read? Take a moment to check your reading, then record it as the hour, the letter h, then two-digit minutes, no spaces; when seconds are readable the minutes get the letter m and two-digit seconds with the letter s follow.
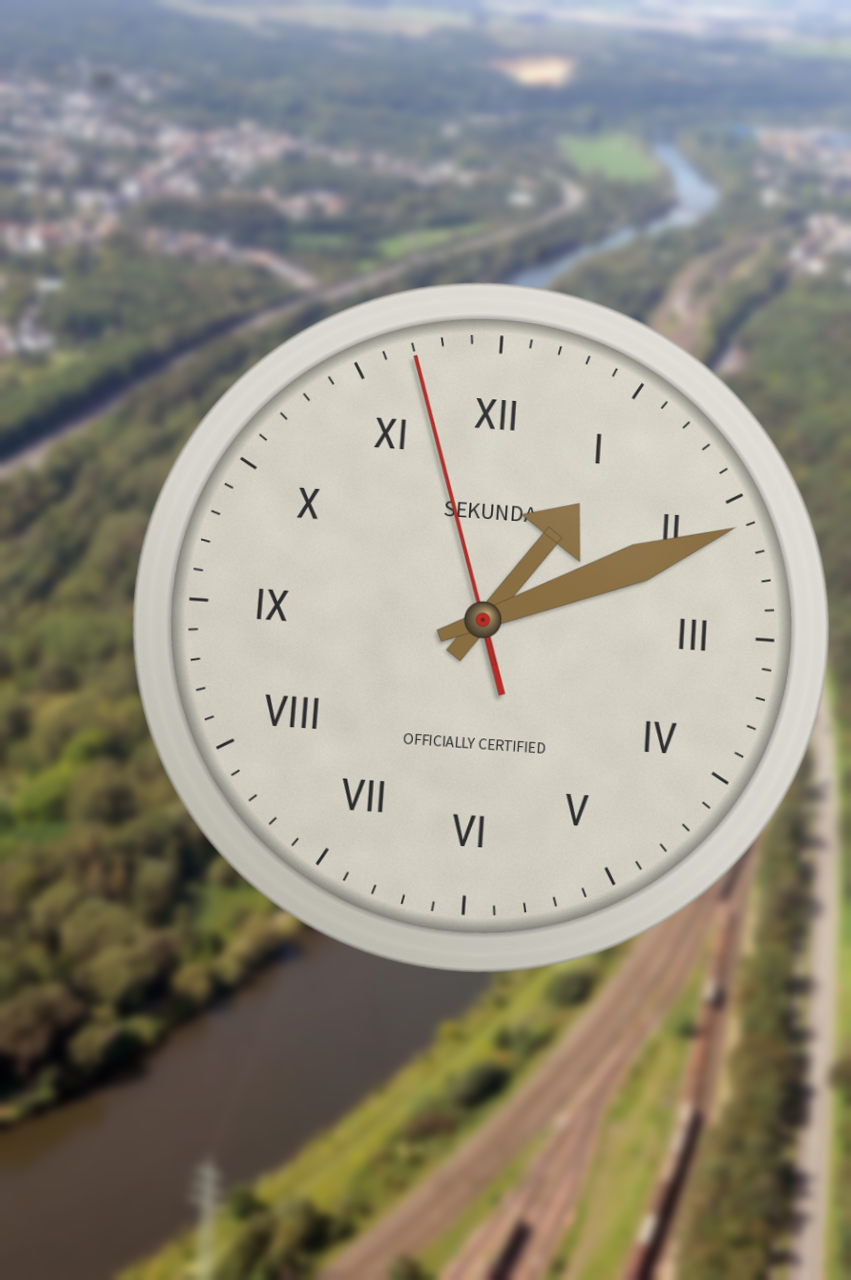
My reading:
1h10m57s
